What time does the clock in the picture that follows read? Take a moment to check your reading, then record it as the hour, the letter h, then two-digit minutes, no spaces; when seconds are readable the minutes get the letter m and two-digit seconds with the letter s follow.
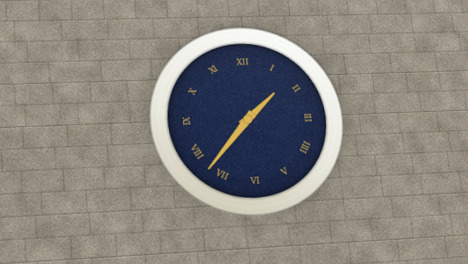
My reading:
1h37
